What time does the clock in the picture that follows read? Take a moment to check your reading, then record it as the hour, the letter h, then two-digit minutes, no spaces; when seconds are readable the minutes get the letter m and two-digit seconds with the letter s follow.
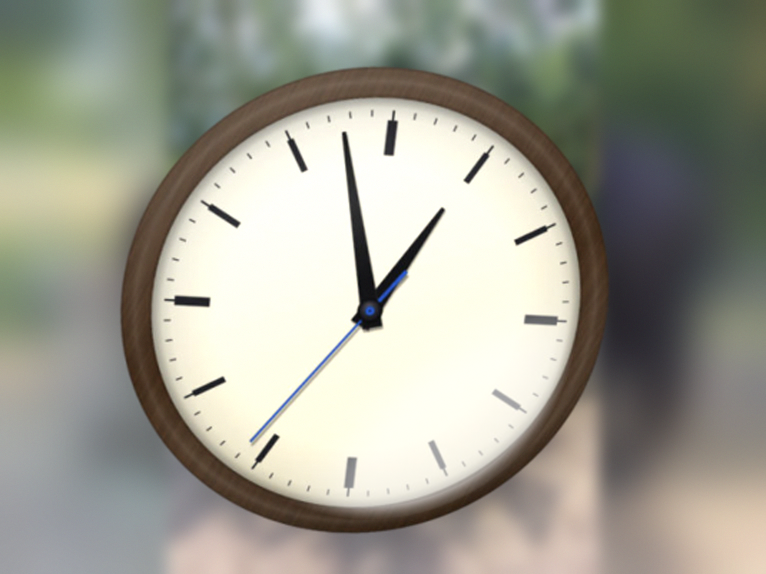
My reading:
12h57m36s
